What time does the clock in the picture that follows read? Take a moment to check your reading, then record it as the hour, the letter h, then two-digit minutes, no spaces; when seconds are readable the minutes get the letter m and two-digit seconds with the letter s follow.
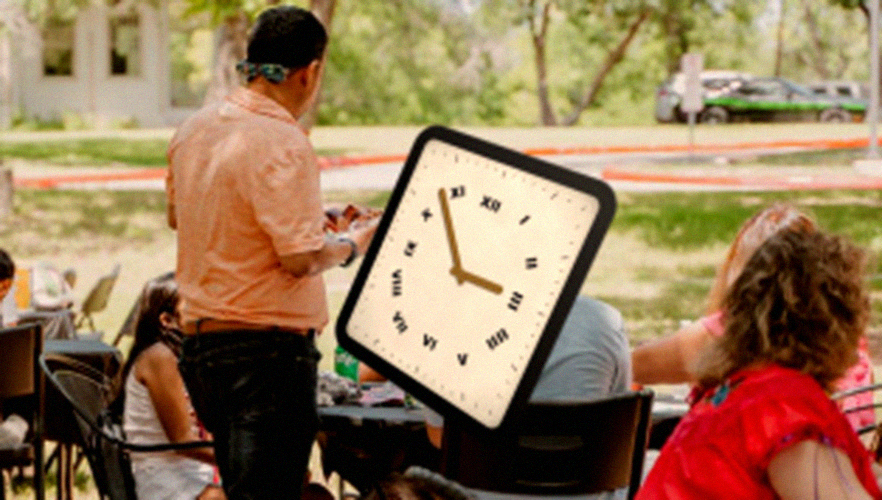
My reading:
2h53
